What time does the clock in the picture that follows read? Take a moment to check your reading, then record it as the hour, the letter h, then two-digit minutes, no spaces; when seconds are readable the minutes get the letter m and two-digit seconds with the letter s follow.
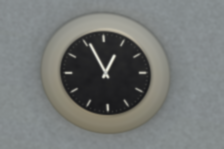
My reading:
12h56
